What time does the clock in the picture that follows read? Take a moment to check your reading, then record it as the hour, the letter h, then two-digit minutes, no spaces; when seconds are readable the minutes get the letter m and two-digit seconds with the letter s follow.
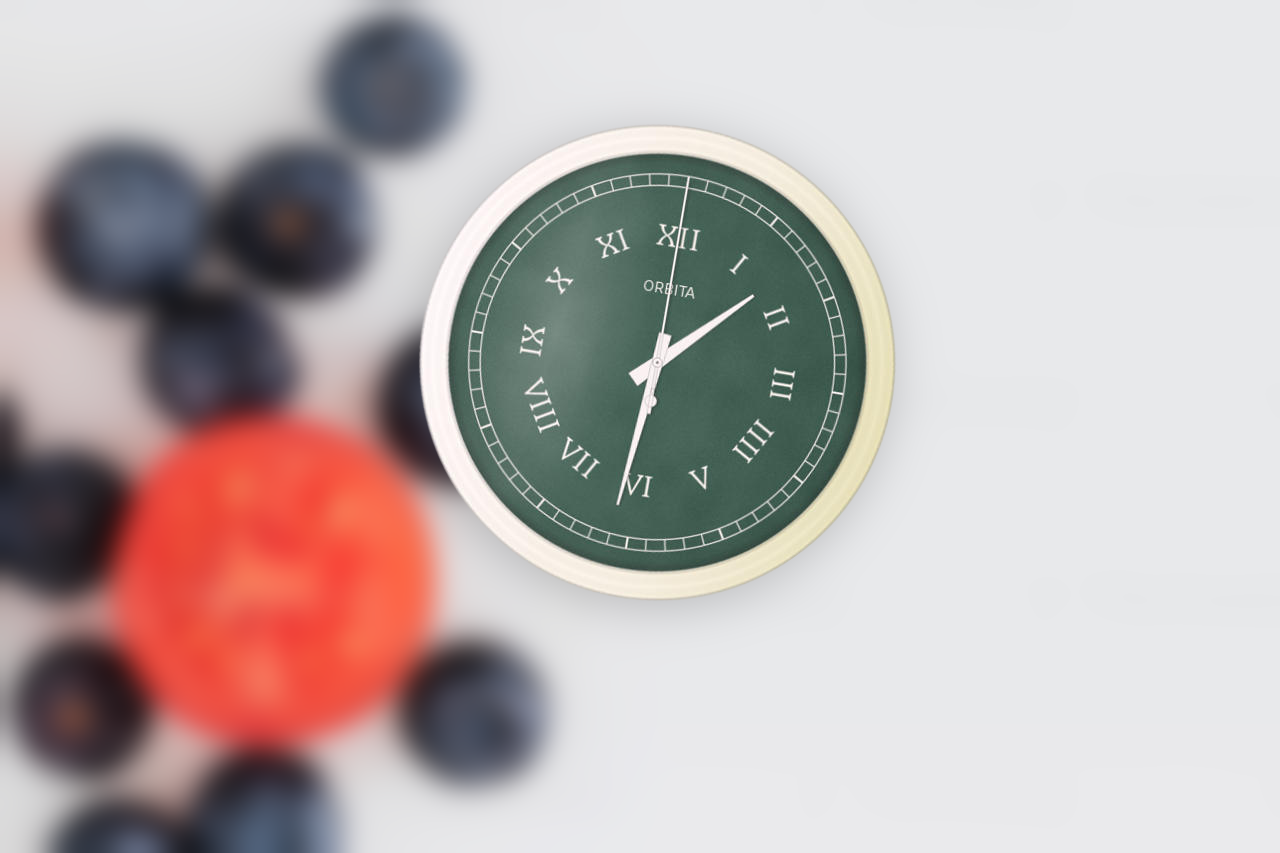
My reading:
1h31m00s
